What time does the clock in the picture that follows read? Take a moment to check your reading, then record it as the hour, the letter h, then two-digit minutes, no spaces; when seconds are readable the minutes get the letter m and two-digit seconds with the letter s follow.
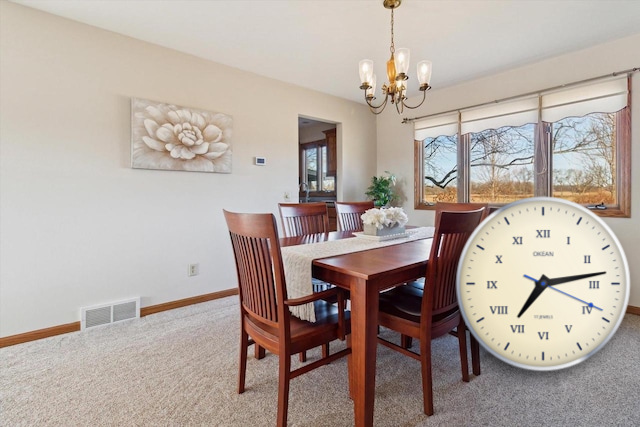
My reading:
7h13m19s
